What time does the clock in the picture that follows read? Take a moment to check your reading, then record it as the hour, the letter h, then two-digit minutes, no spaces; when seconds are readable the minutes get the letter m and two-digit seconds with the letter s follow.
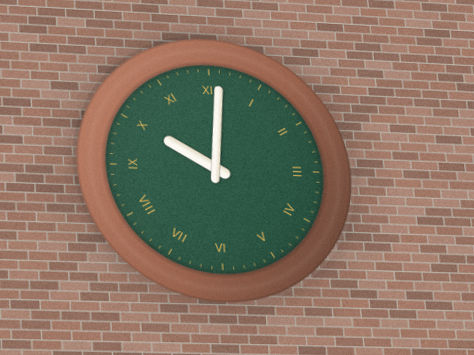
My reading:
10h01
